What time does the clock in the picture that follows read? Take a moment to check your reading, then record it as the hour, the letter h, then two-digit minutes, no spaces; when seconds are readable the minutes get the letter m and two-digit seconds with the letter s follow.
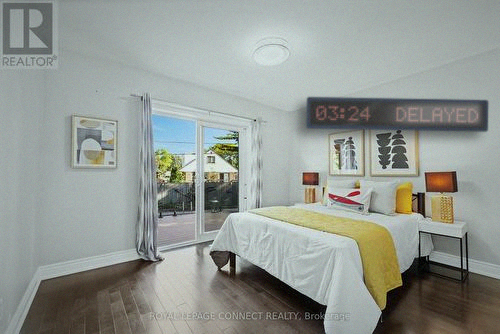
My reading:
3h24
